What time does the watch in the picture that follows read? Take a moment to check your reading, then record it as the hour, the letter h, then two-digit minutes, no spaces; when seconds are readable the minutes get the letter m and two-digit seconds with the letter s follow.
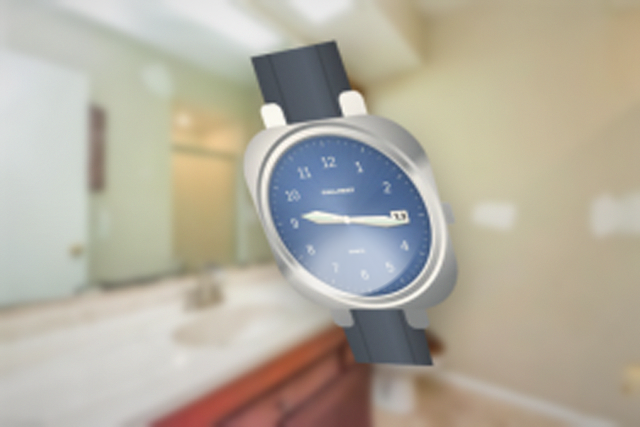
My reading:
9h16
